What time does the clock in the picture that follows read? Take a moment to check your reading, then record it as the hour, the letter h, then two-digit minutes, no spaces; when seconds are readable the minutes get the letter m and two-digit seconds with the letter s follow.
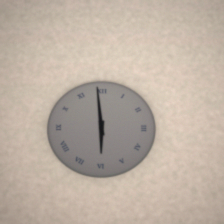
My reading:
5h59
